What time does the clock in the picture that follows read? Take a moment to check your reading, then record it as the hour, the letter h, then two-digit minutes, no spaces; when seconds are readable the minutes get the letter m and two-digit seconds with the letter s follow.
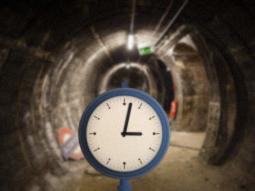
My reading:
3h02
